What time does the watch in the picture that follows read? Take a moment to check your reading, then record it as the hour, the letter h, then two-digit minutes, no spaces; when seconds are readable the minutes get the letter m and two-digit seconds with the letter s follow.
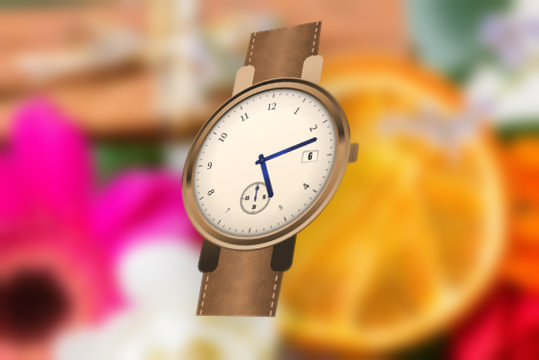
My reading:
5h12
